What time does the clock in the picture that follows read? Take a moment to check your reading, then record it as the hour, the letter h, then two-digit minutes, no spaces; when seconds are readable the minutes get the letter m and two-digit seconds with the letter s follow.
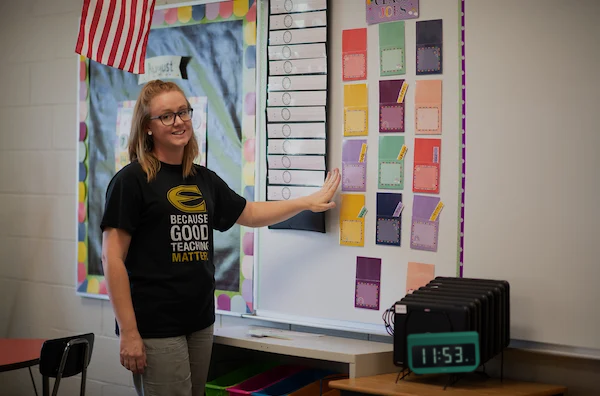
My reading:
11h53
